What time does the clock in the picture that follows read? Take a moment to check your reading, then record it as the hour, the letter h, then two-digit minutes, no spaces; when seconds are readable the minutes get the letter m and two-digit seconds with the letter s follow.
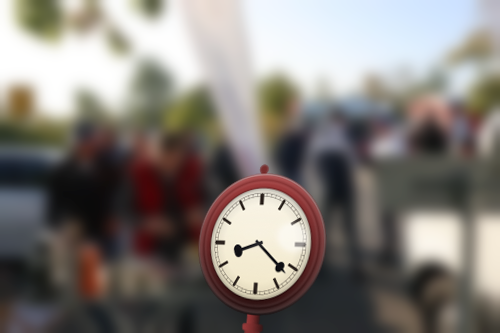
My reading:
8h22
